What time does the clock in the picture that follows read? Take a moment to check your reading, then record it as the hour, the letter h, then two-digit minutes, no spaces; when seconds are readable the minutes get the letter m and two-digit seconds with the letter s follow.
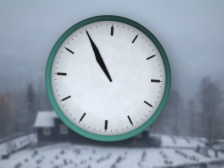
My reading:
10h55
